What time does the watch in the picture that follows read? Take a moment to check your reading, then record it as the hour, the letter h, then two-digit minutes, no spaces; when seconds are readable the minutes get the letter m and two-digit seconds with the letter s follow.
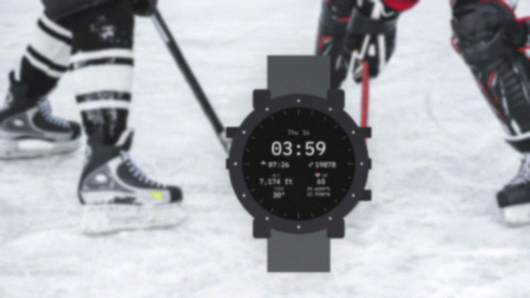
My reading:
3h59
